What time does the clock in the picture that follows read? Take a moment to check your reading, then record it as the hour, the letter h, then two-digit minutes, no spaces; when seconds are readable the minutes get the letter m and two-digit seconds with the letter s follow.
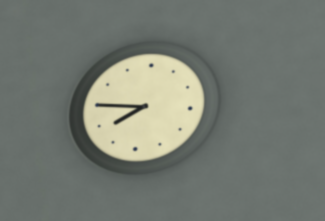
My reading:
7h45
